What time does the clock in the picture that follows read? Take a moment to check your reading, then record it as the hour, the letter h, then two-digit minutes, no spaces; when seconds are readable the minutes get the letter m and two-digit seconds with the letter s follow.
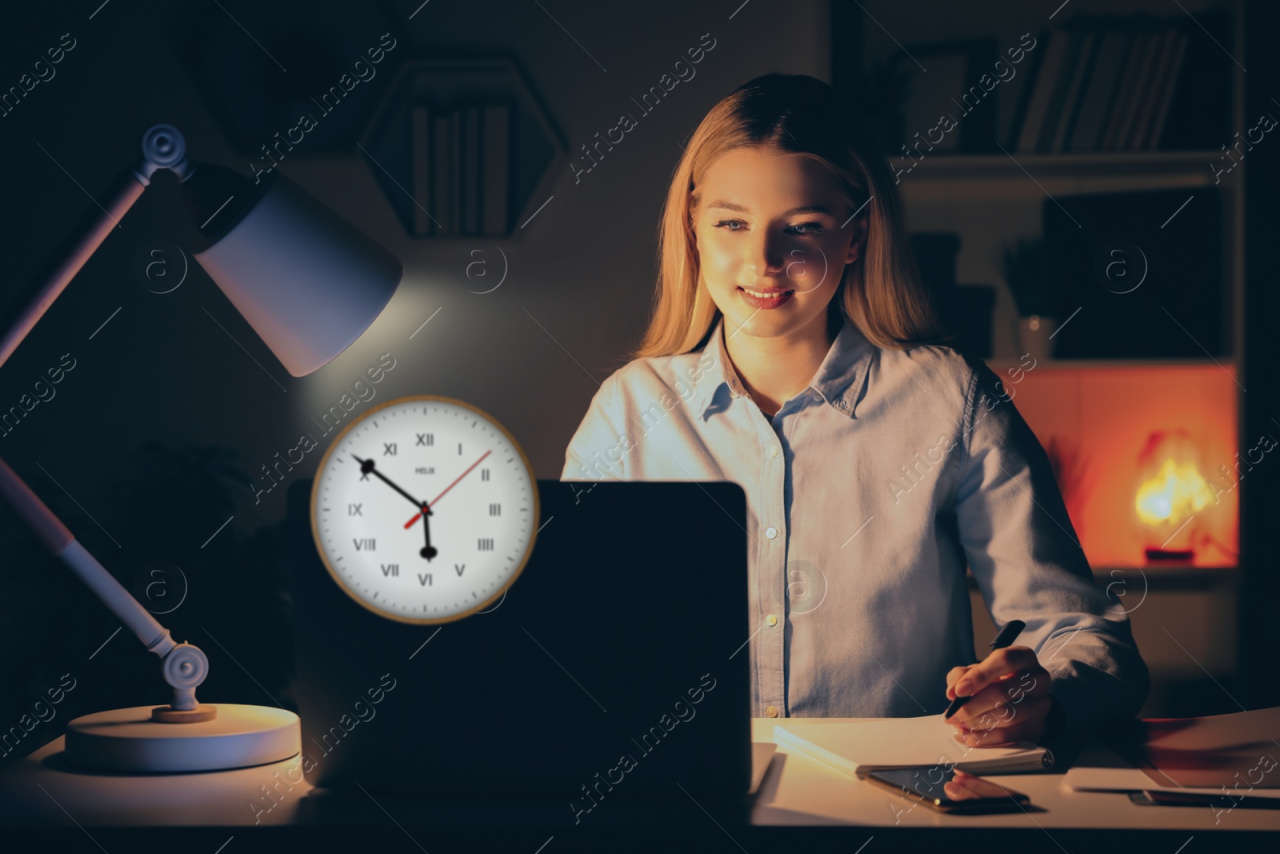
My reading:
5h51m08s
